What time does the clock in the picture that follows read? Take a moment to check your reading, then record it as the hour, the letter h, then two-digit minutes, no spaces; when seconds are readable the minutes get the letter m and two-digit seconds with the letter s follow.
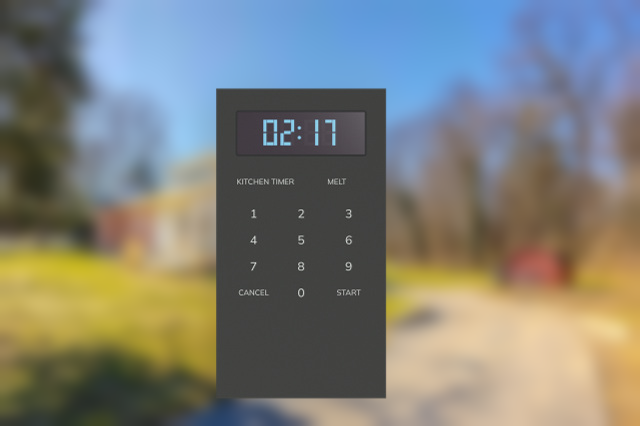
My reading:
2h17
